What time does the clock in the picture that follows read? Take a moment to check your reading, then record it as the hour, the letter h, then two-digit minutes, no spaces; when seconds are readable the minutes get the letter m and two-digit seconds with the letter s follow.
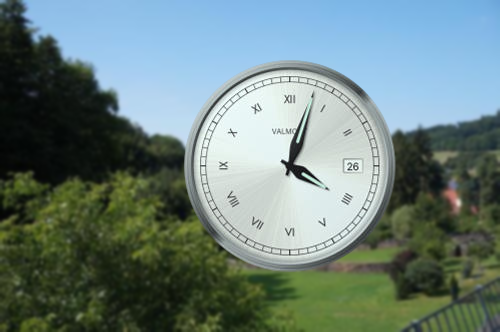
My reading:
4h03
